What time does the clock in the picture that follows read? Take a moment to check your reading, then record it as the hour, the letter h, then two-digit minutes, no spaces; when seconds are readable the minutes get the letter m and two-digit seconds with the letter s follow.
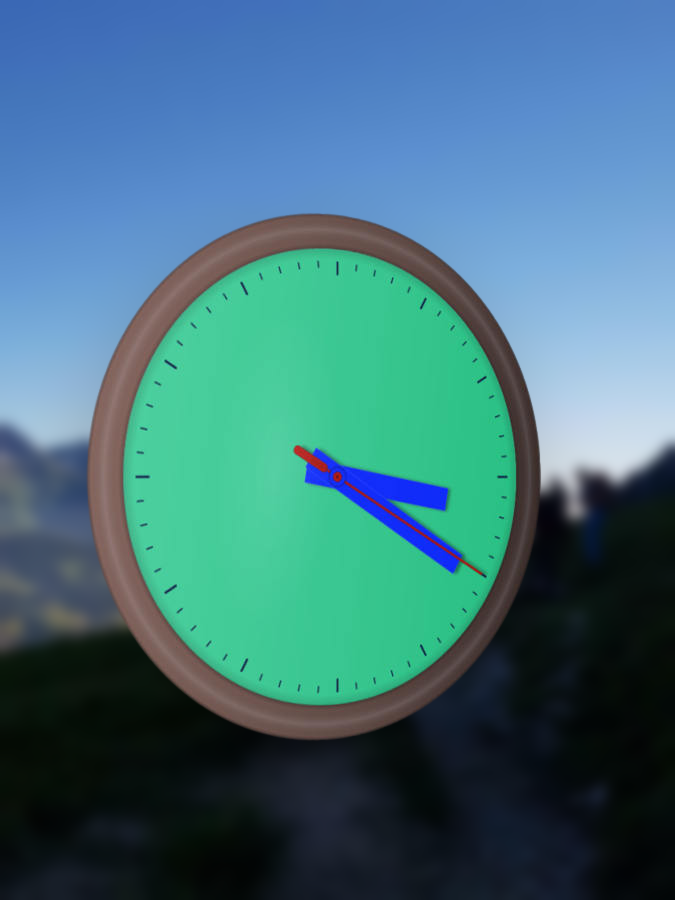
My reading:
3h20m20s
